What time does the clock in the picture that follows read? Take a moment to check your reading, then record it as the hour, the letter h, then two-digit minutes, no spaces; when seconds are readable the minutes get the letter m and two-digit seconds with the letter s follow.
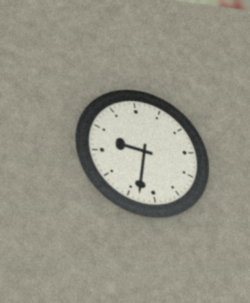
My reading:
9h33
